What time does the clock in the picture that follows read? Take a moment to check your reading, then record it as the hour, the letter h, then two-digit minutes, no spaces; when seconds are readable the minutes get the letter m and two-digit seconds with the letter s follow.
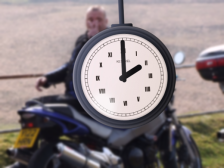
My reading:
2h00
